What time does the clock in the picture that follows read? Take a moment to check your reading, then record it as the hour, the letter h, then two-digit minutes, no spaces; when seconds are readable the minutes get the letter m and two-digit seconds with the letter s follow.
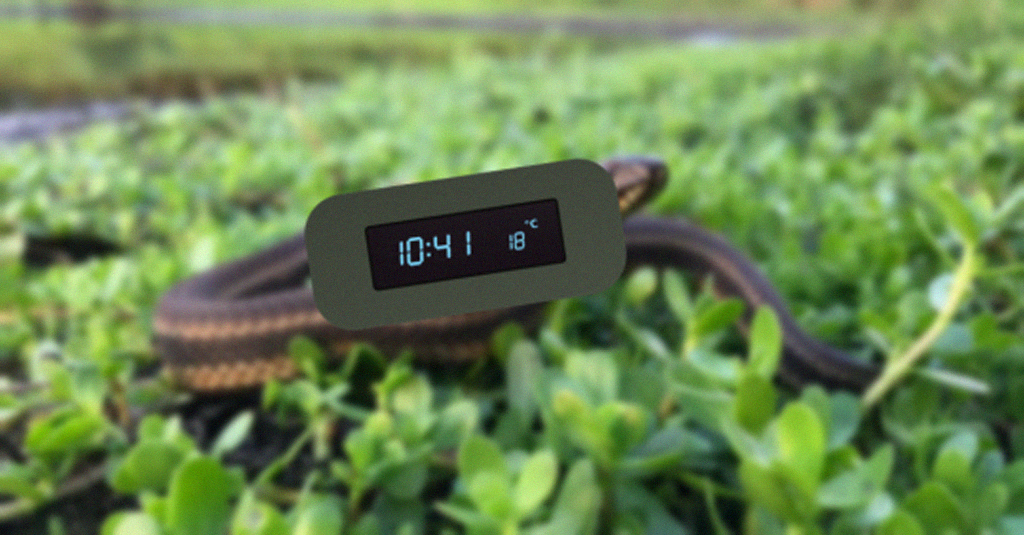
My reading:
10h41
